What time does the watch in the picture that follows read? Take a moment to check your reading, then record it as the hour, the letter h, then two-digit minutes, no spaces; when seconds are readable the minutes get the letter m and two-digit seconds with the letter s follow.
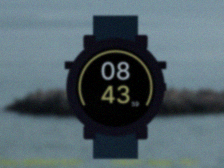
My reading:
8h43
